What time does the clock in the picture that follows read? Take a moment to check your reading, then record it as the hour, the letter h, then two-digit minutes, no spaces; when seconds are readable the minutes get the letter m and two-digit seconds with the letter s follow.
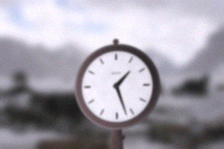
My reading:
1h27
